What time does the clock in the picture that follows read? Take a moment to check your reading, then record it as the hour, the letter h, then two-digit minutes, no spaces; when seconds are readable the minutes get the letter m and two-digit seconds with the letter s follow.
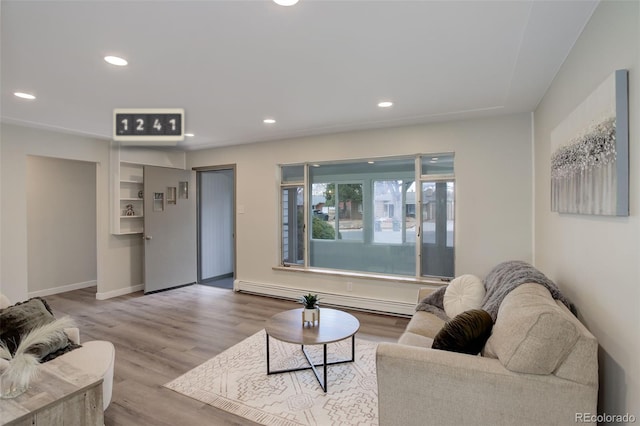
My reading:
12h41
